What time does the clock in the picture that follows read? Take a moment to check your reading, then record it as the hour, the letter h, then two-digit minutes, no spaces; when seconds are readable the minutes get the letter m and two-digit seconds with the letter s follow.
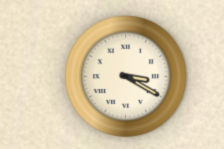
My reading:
3h20
